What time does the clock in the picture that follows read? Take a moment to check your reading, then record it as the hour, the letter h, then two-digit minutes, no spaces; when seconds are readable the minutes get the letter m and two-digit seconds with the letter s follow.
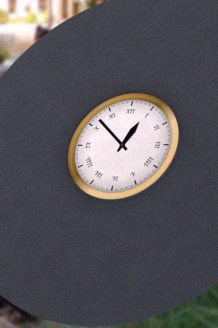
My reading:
12h52
